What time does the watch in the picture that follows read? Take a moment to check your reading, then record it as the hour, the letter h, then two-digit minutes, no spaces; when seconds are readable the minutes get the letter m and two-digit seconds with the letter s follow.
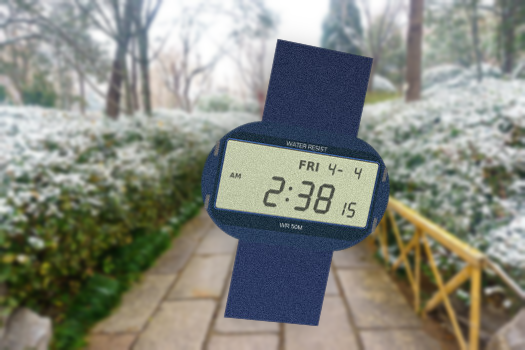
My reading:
2h38m15s
